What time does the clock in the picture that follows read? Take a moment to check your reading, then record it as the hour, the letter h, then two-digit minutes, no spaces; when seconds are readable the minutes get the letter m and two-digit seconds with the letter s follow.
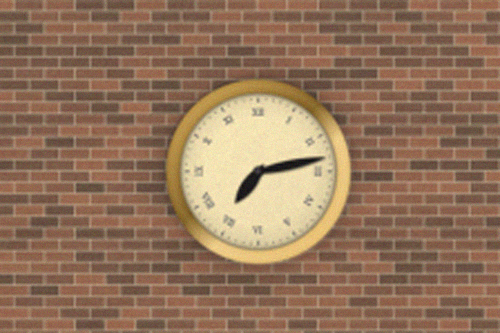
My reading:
7h13
